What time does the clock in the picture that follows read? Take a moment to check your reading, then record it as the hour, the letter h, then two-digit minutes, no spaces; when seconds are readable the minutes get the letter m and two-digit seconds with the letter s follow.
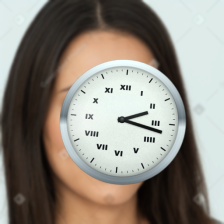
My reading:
2h17
